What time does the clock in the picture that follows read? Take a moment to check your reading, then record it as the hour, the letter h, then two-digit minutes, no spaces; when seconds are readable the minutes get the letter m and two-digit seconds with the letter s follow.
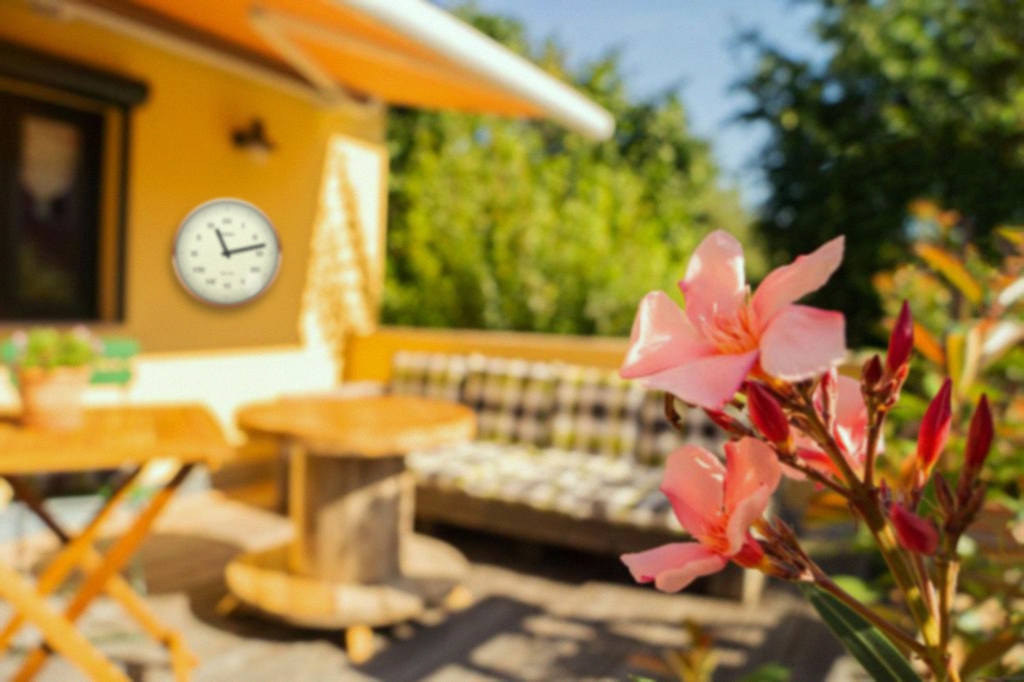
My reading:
11h13
